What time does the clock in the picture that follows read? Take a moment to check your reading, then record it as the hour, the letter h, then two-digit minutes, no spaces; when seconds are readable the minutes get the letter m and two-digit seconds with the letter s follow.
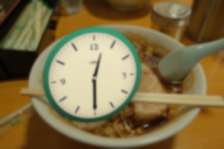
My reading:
12h30
